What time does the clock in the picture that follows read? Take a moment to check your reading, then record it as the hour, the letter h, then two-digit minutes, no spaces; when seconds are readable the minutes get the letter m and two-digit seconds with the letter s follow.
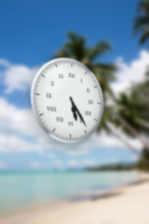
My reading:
5h24
